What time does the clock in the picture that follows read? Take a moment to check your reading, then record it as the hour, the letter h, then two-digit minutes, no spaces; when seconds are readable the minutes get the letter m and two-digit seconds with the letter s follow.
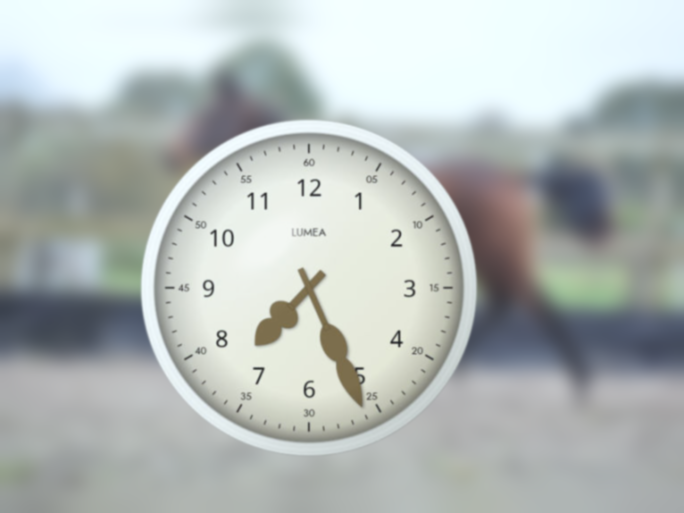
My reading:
7h26
